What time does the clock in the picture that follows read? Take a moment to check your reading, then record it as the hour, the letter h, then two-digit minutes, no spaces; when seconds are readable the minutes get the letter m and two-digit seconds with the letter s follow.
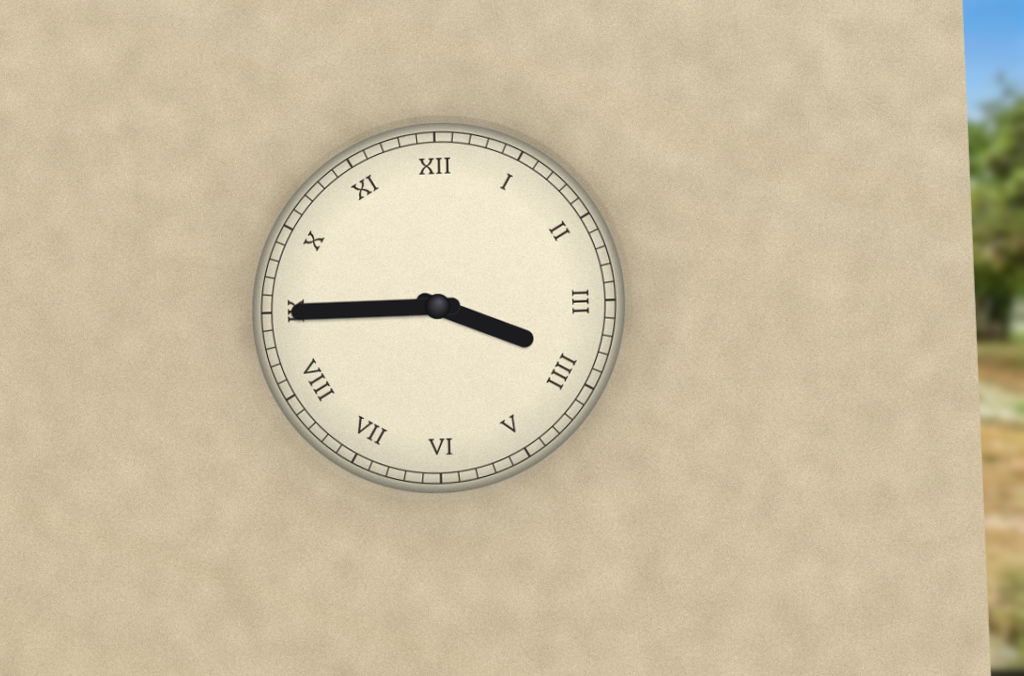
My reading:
3h45
